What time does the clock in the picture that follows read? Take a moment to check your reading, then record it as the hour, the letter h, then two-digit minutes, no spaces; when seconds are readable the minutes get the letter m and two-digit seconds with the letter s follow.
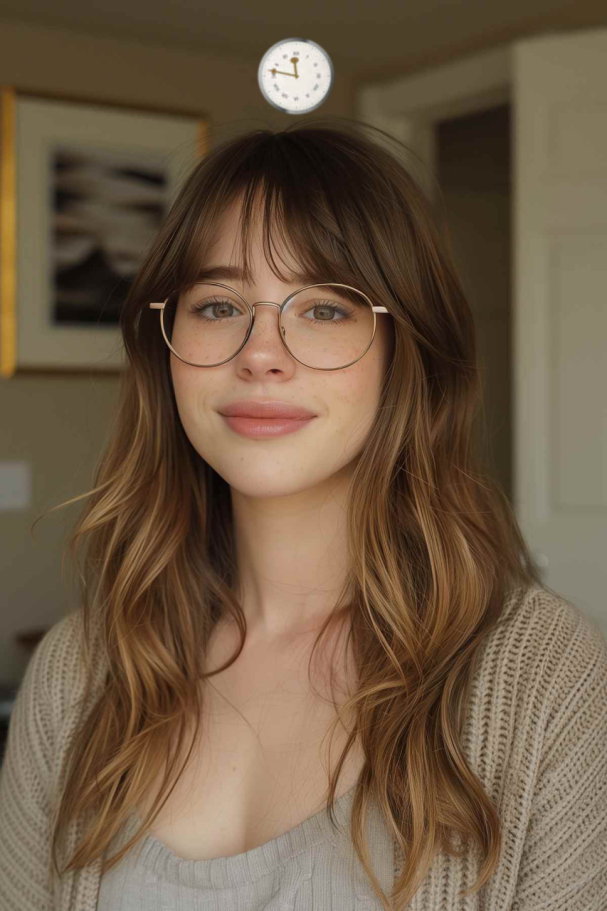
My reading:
11h47
